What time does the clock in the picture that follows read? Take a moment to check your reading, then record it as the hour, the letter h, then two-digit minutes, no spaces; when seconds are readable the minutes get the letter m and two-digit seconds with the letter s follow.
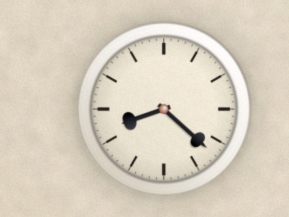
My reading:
8h22
